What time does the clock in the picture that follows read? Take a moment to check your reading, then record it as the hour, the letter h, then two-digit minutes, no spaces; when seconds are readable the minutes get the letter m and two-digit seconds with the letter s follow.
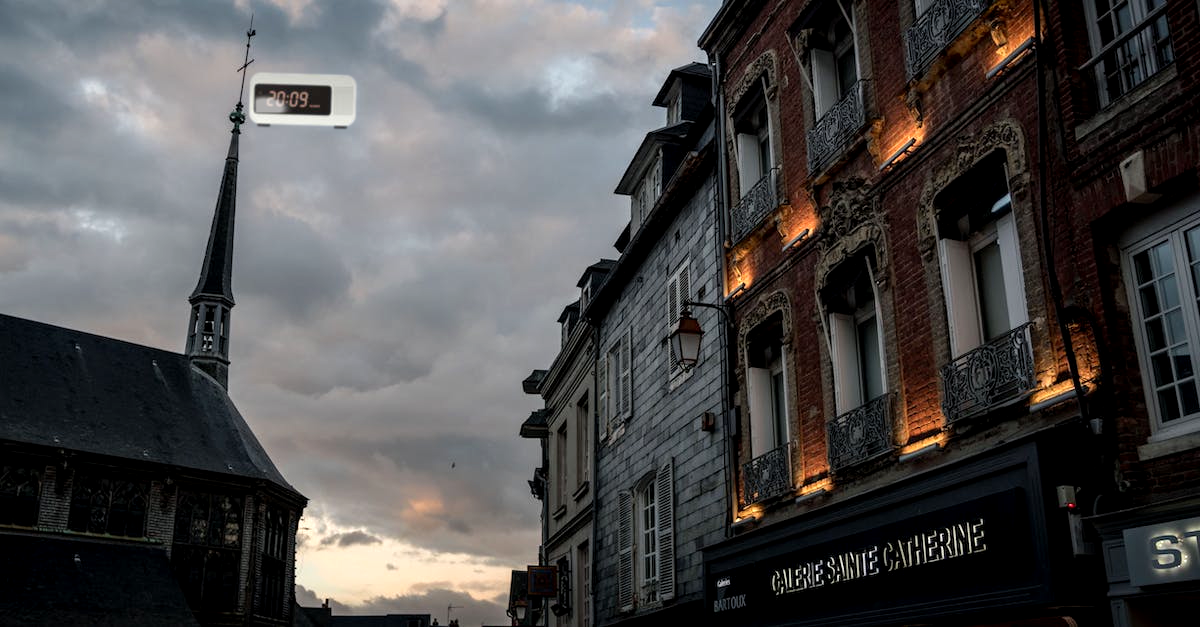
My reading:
20h09
